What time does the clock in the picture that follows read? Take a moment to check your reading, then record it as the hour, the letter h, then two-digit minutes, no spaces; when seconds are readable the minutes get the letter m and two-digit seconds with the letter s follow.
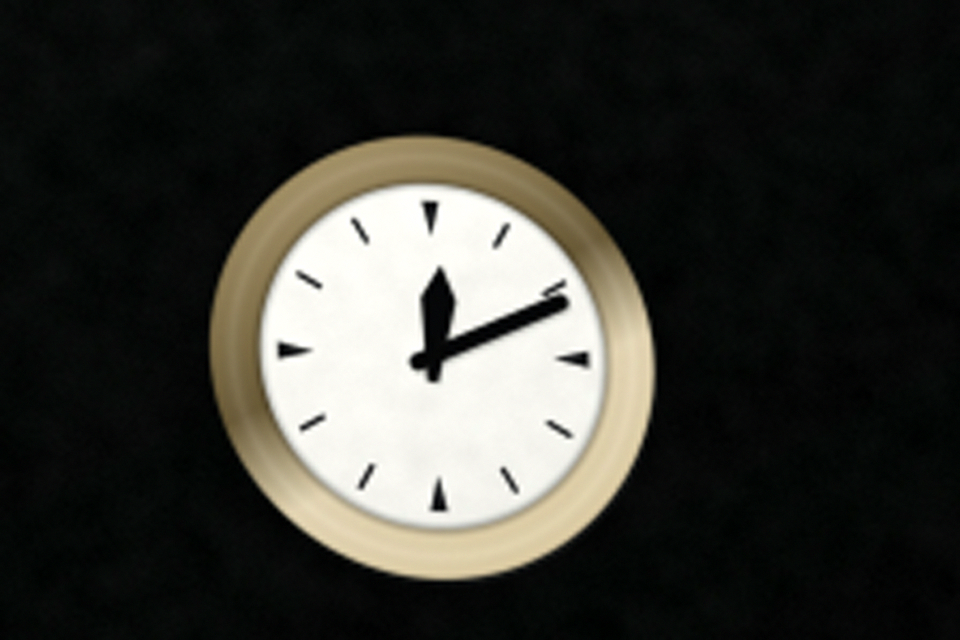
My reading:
12h11
